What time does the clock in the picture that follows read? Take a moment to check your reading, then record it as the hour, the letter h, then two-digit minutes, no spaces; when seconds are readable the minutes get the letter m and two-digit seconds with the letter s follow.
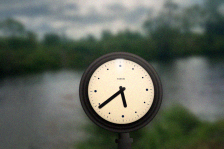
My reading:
5h39
